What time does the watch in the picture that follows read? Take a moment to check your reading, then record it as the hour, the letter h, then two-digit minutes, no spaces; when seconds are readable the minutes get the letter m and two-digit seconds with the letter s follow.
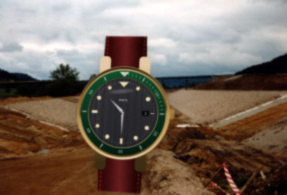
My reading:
10h30
